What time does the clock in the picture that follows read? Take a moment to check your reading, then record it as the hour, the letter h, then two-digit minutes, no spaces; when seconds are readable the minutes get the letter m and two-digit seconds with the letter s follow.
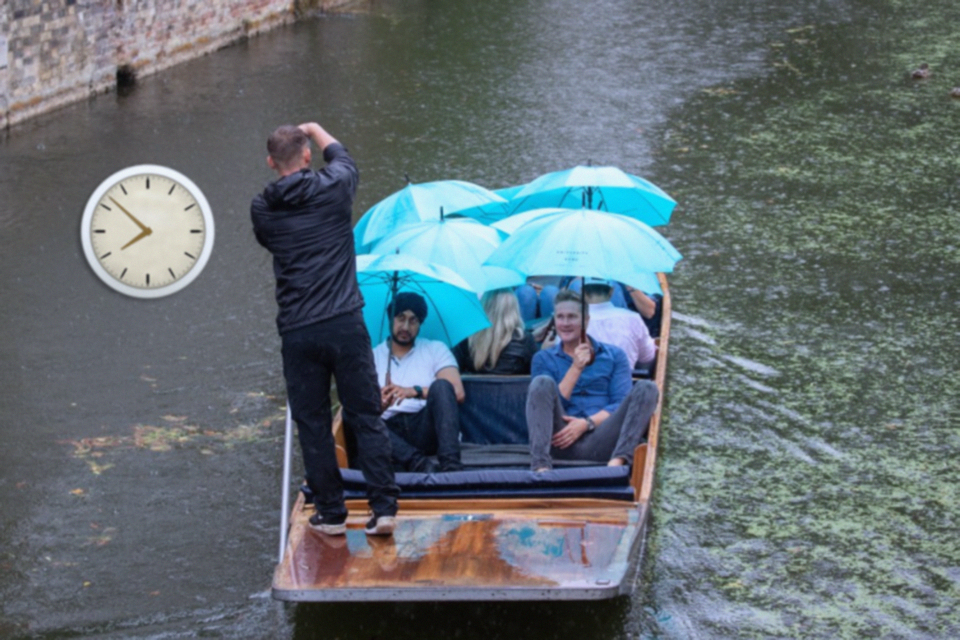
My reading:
7h52
